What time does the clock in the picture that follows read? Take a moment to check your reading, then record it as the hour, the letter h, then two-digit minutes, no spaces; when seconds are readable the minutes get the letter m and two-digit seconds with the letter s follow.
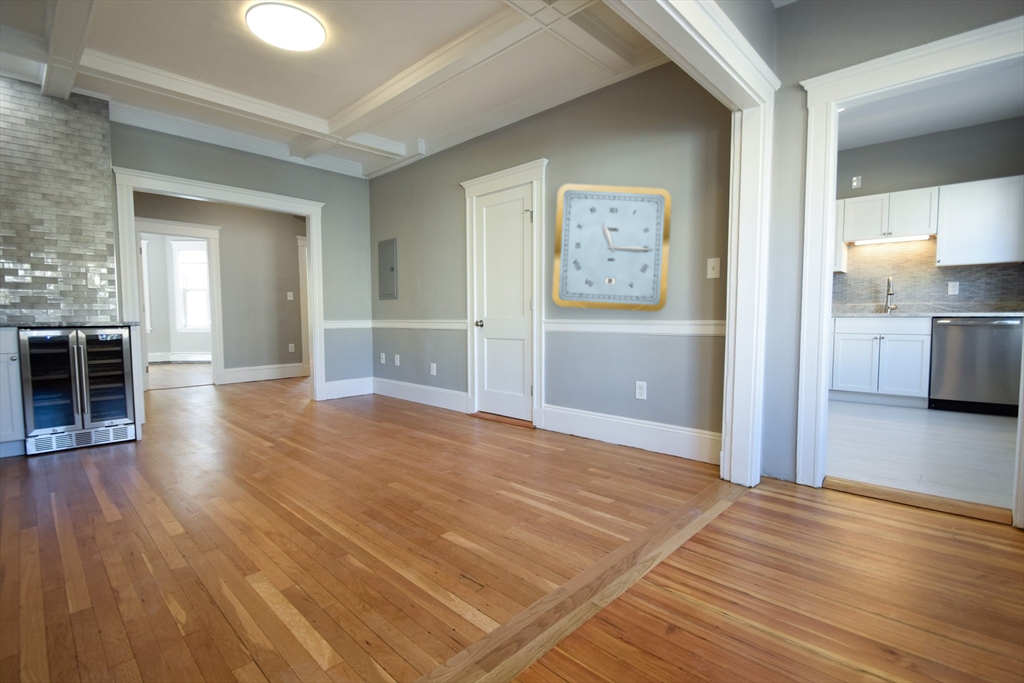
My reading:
11h15
